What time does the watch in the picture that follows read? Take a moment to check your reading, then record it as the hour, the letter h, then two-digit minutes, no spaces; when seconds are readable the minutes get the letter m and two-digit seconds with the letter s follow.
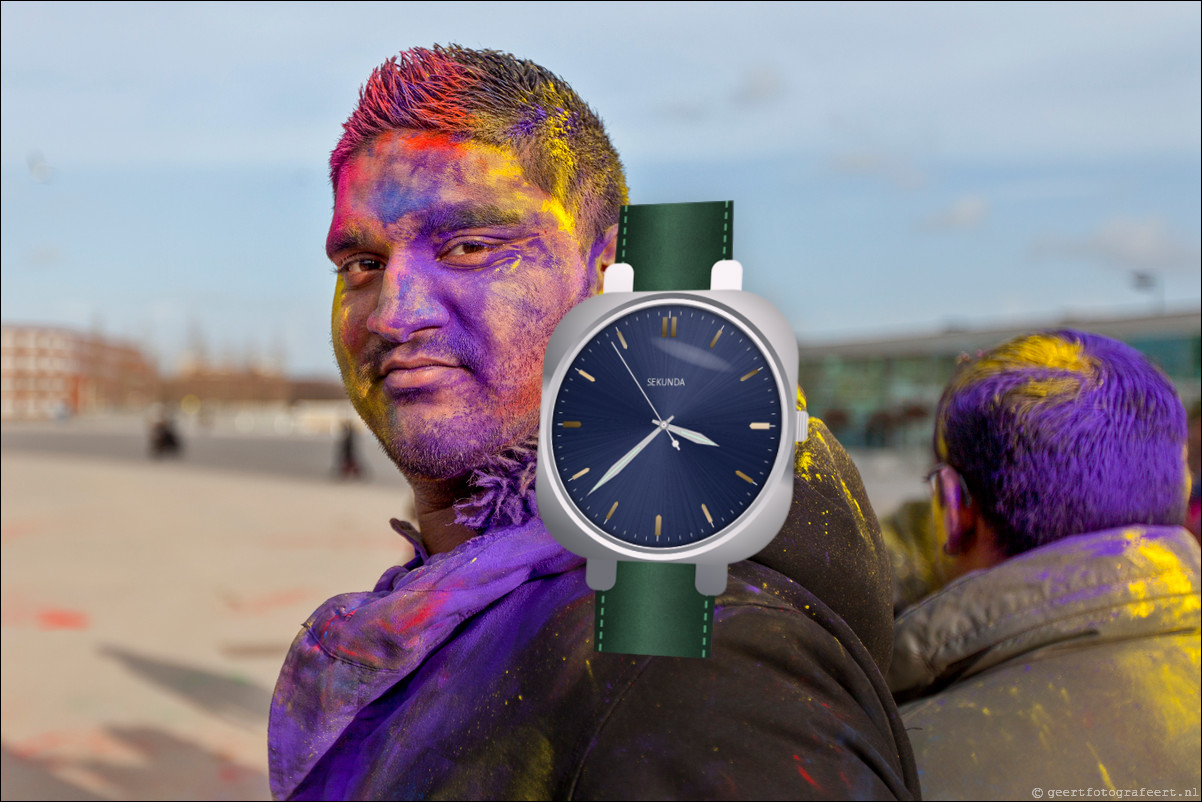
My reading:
3h37m54s
